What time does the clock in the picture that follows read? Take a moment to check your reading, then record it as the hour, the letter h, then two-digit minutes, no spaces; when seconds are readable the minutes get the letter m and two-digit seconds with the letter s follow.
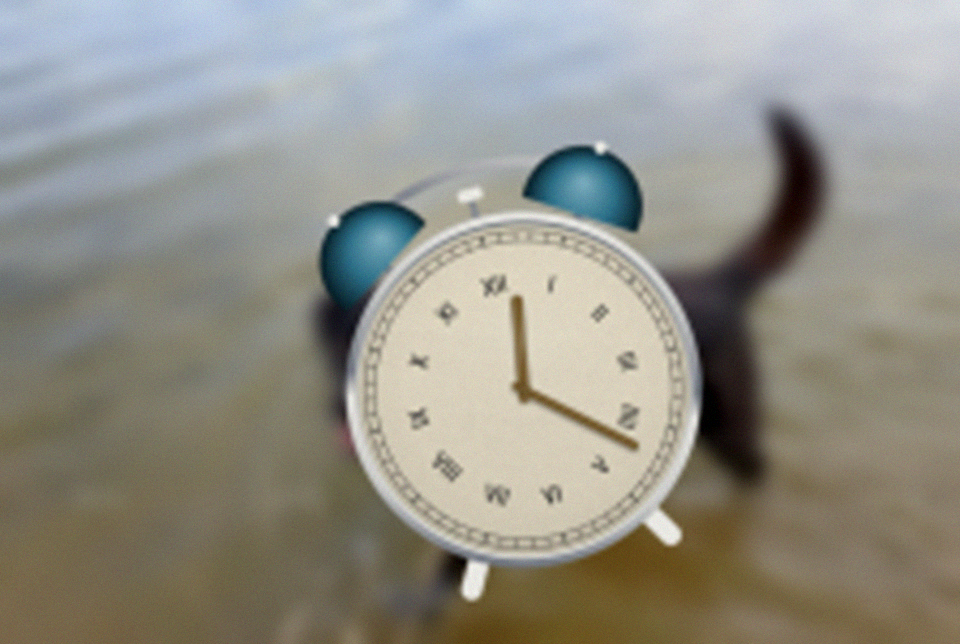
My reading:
12h22
